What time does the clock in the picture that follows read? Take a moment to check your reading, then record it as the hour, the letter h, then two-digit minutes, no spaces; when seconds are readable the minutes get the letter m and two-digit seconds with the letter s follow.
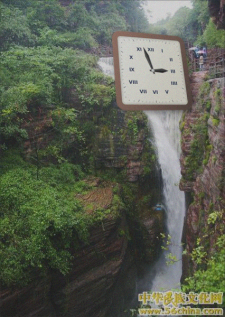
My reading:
2h57
